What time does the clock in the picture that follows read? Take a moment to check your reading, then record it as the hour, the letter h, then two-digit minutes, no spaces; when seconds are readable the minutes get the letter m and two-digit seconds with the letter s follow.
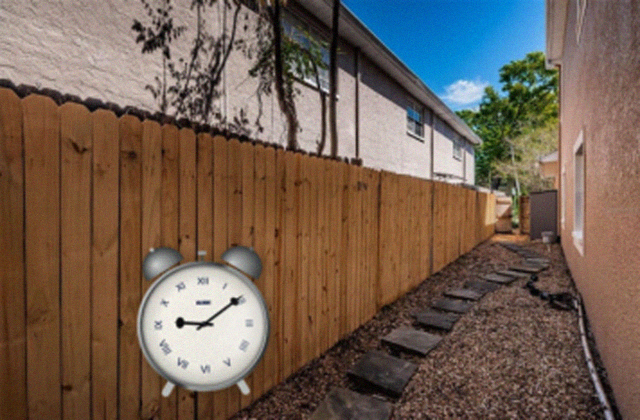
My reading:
9h09
